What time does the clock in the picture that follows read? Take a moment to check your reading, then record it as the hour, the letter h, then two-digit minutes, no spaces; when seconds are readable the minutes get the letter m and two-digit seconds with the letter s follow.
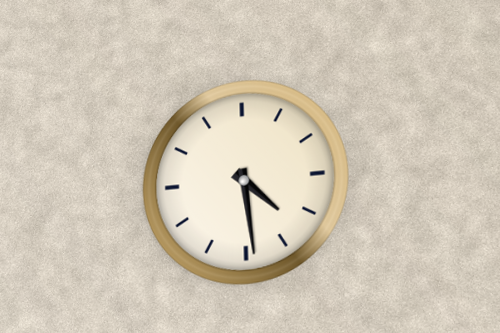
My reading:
4h29
